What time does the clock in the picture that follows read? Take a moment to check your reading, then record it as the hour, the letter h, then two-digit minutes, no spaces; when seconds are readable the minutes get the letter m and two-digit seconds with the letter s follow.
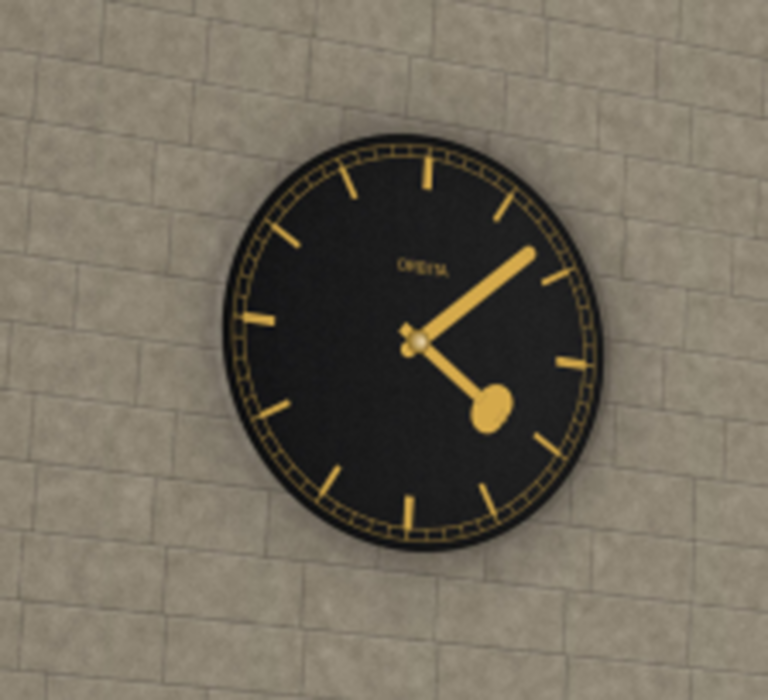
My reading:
4h08
